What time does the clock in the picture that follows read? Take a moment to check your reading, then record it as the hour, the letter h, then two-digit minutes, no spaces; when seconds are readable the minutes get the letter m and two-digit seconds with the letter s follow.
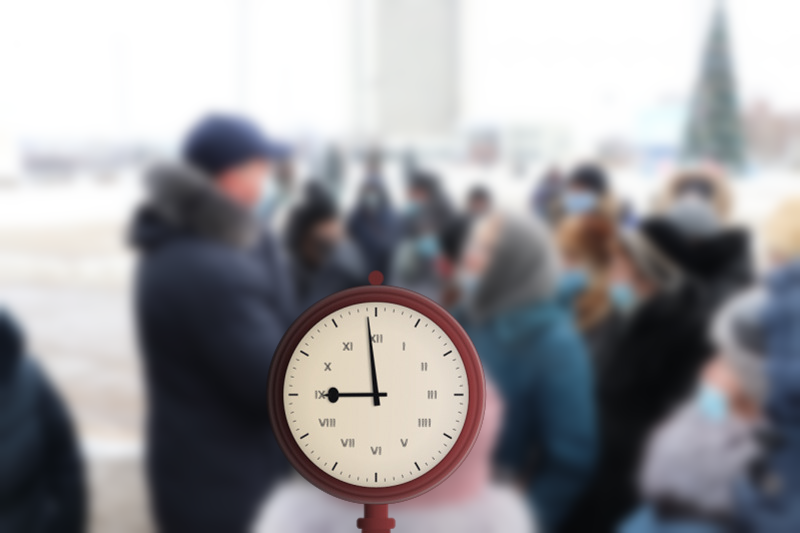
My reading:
8h59
